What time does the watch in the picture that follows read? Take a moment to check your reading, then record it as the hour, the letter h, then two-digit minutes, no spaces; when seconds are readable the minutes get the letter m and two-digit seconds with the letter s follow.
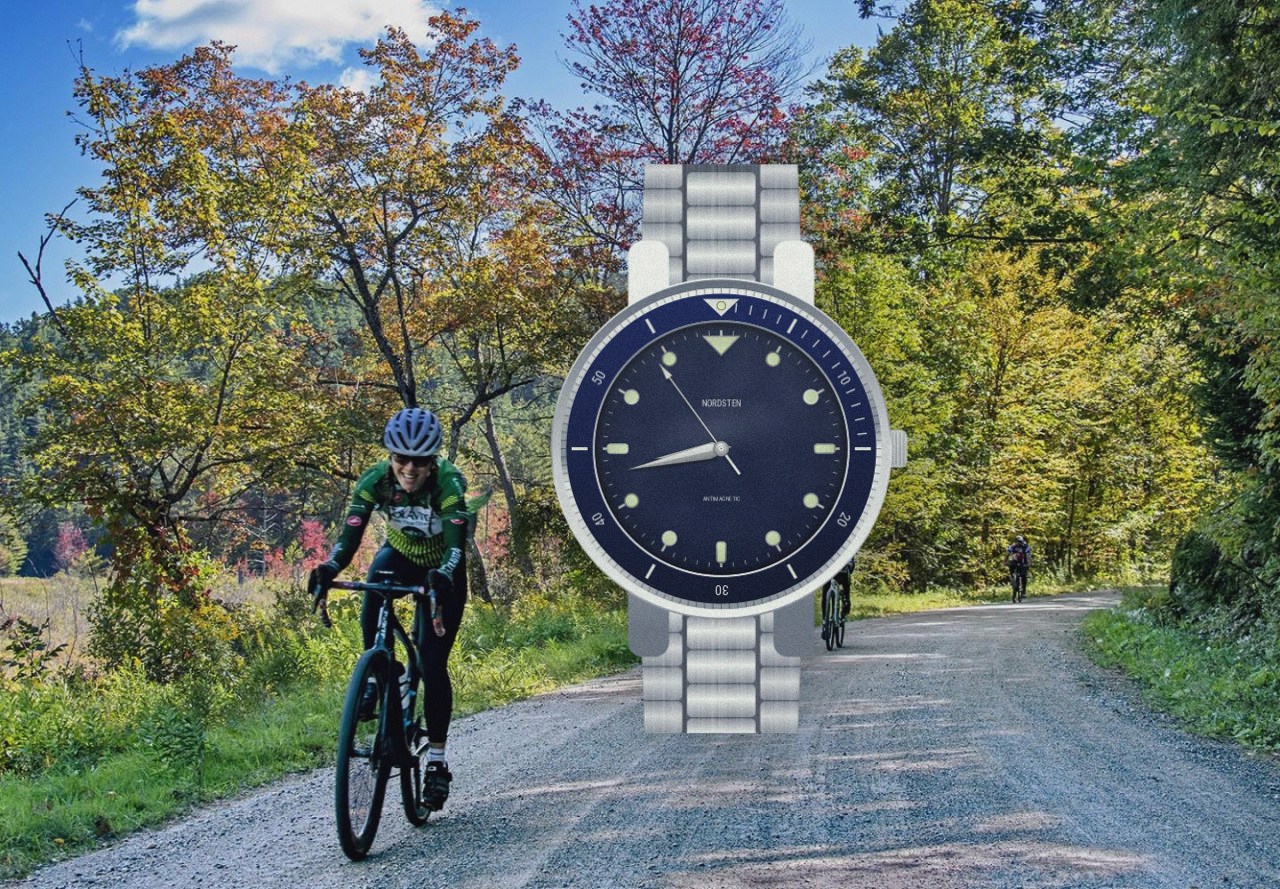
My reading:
8h42m54s
